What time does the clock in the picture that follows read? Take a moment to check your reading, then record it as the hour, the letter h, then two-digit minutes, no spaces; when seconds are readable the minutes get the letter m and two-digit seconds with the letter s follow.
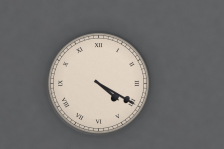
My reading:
4h20
